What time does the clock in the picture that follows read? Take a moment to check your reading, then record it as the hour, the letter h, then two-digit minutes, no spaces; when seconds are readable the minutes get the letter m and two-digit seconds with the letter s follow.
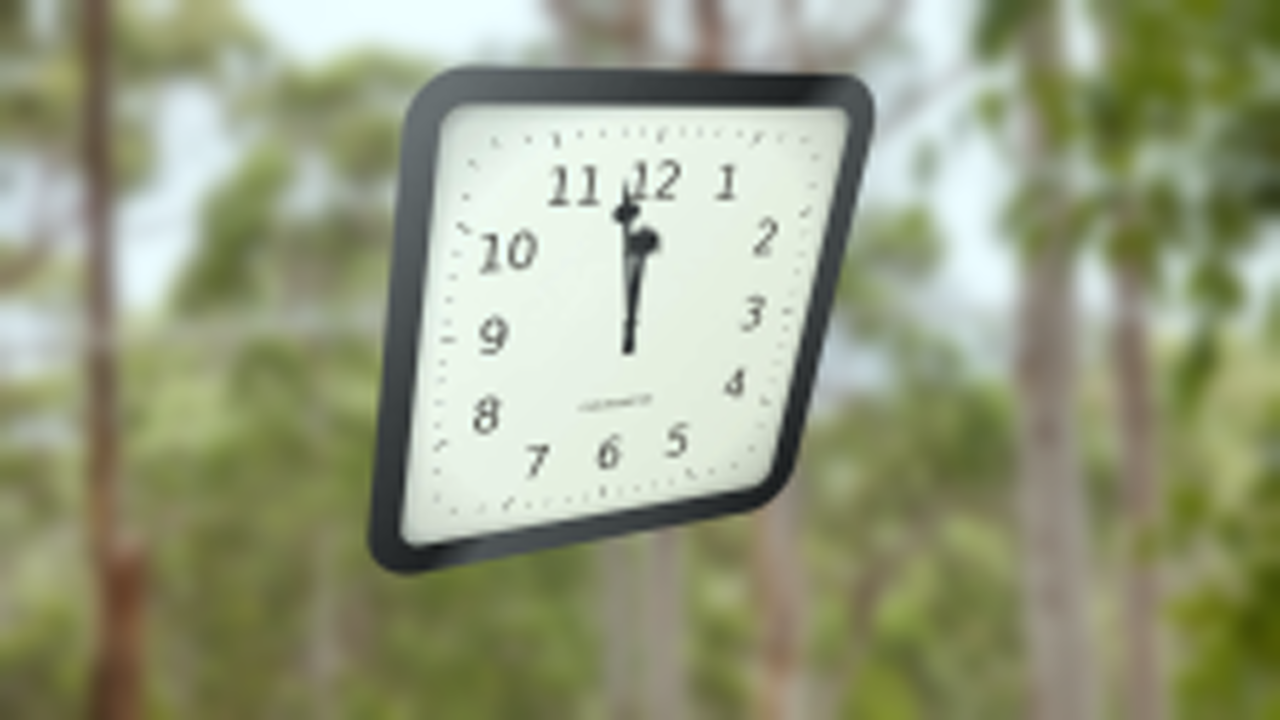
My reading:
11h58
